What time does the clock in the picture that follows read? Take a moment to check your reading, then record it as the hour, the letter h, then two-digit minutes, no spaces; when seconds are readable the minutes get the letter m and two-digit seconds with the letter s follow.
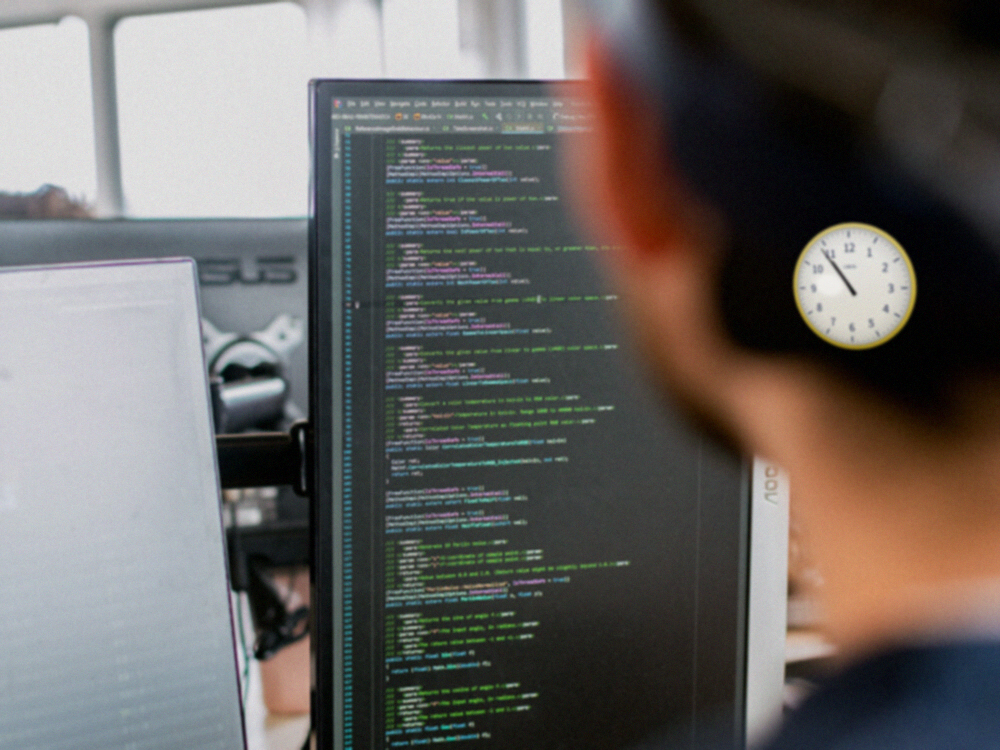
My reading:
10h54
